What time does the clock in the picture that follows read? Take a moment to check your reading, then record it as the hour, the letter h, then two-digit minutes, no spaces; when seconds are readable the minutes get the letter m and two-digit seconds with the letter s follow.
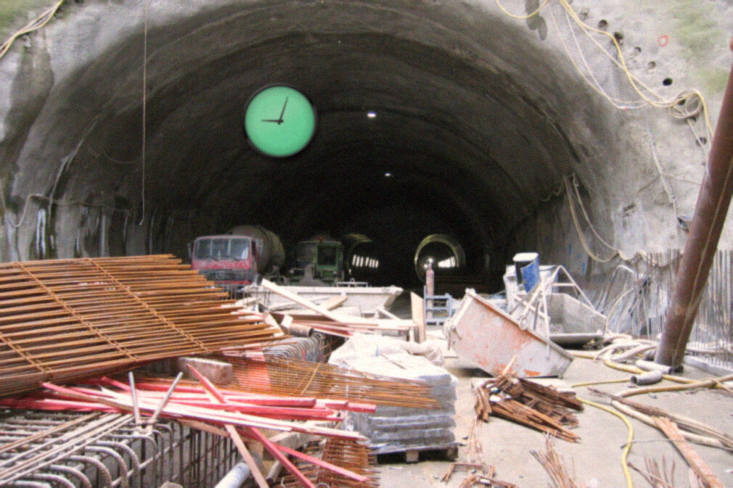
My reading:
9h03
